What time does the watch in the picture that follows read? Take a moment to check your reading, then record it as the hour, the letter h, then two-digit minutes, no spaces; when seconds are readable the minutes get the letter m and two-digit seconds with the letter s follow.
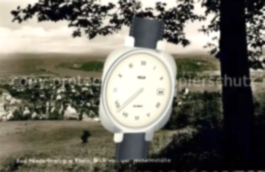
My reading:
7h38
